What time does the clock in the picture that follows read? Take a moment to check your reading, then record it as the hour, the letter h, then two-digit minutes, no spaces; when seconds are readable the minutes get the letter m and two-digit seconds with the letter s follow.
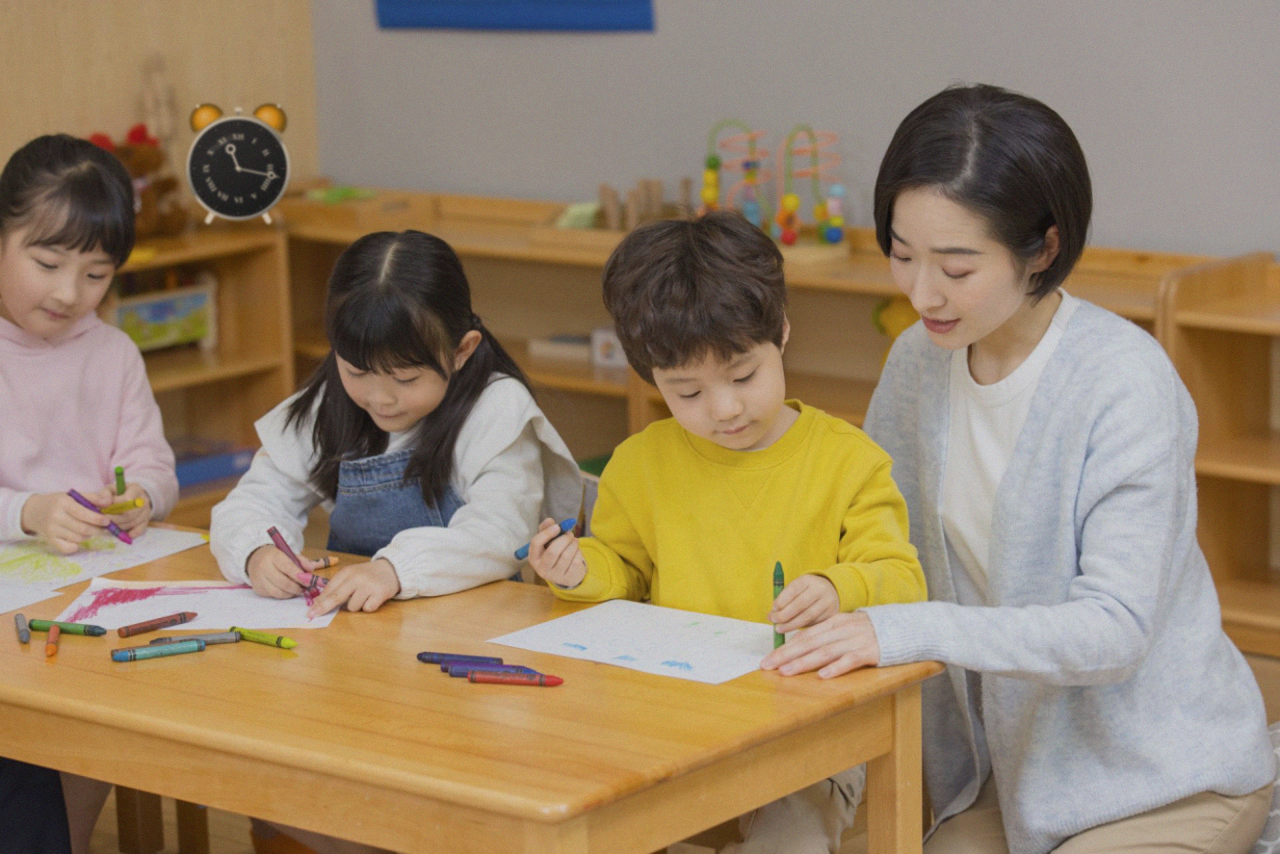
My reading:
11h17
